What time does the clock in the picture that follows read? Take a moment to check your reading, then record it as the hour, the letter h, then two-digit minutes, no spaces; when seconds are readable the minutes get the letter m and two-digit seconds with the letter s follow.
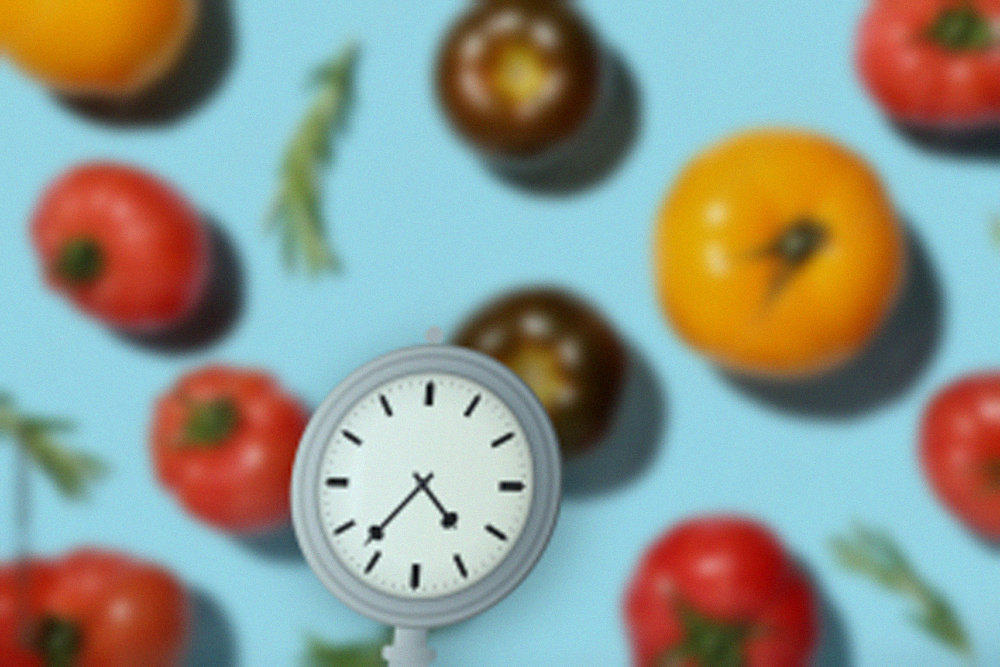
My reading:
4h37
